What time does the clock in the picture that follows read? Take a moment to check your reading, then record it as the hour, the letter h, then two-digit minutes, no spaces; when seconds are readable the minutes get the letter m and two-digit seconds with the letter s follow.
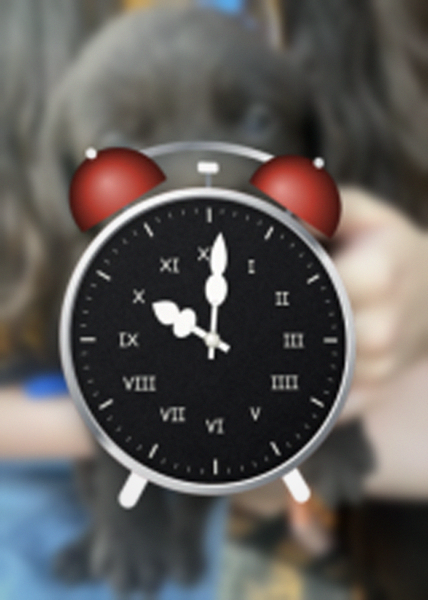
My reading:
10h01
